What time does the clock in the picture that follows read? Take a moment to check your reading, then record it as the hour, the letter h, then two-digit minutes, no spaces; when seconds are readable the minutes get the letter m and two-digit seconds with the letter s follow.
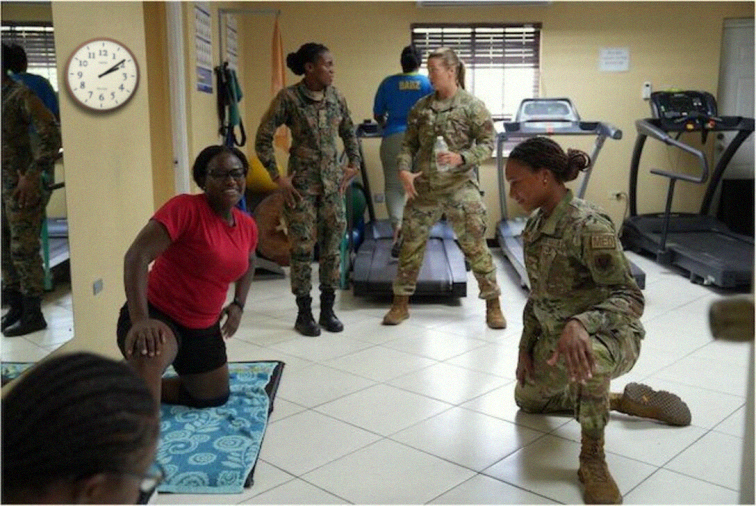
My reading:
2h09
